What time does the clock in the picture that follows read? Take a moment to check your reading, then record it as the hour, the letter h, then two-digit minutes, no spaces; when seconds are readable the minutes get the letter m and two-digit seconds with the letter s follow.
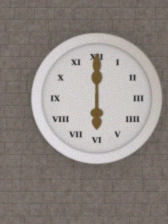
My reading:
6h00
